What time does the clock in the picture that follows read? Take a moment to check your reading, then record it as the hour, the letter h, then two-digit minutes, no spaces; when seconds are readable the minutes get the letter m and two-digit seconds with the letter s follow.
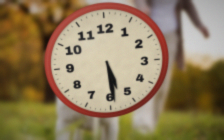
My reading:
5h29
